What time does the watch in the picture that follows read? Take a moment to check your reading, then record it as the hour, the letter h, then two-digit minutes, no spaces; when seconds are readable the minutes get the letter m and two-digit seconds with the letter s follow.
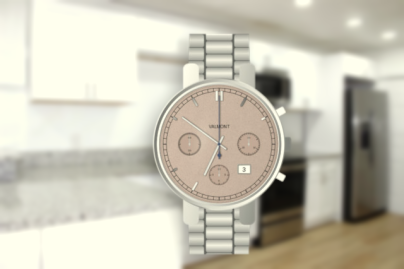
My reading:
6h51
